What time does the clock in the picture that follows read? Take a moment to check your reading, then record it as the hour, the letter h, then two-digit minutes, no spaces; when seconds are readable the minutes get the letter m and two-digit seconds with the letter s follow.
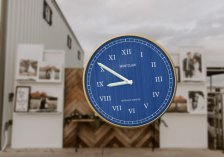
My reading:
8h51
